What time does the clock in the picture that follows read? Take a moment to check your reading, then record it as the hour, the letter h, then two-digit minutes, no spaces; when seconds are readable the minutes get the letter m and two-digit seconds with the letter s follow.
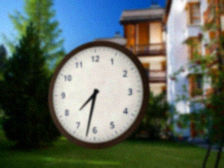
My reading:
7h32
